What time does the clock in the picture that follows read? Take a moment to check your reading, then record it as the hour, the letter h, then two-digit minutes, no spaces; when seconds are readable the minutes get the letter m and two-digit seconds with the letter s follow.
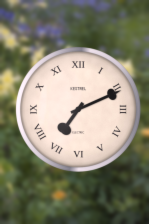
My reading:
7h11
